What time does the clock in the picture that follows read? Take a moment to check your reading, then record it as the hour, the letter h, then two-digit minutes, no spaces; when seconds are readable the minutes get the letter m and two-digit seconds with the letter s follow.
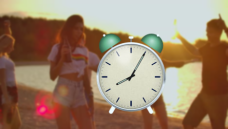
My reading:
8h05
